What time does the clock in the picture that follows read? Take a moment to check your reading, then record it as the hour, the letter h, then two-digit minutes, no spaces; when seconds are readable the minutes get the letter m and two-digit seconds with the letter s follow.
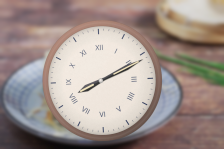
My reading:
8h11
